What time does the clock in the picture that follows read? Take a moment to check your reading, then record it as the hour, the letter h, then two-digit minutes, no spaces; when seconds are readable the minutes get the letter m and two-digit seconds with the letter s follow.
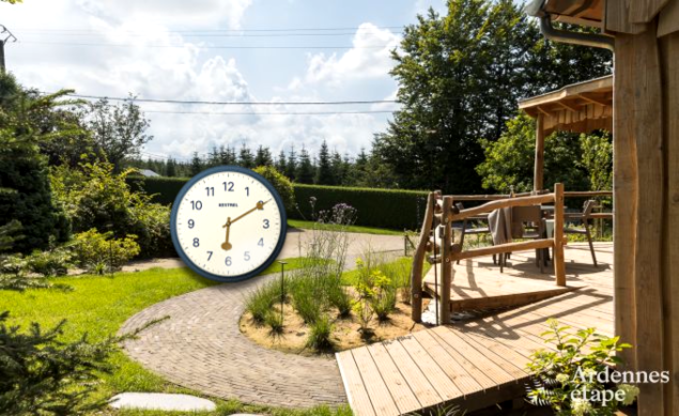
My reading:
6h10
